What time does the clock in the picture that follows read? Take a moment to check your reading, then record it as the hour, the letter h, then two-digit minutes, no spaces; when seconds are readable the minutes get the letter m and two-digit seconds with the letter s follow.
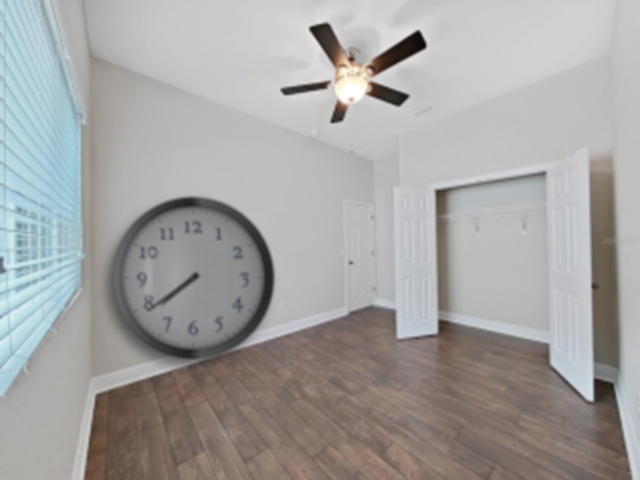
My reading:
7h39
